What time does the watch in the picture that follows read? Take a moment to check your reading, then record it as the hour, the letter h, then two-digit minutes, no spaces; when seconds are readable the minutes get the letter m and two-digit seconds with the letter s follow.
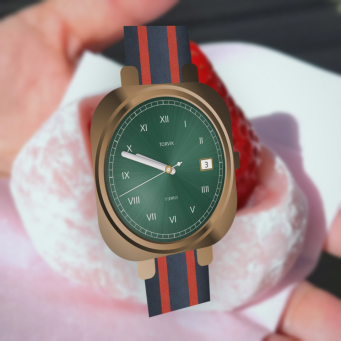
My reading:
9h48m42s
